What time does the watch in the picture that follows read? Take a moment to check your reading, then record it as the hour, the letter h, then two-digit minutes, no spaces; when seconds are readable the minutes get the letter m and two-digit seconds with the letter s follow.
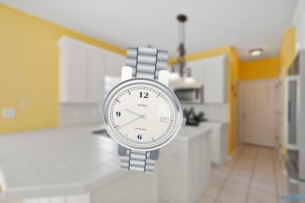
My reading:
9h39
